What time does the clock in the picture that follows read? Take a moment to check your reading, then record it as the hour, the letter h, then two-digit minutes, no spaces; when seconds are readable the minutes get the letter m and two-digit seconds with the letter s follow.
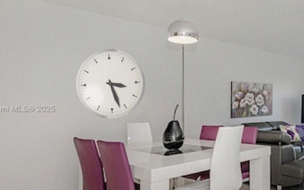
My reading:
3h27
